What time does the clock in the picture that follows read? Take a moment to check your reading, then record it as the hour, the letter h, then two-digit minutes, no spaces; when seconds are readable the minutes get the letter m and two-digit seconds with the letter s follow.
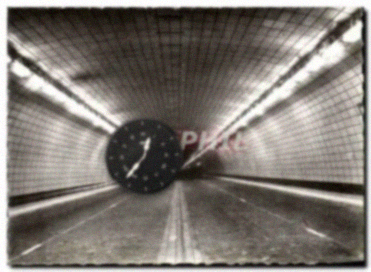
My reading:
12h37
